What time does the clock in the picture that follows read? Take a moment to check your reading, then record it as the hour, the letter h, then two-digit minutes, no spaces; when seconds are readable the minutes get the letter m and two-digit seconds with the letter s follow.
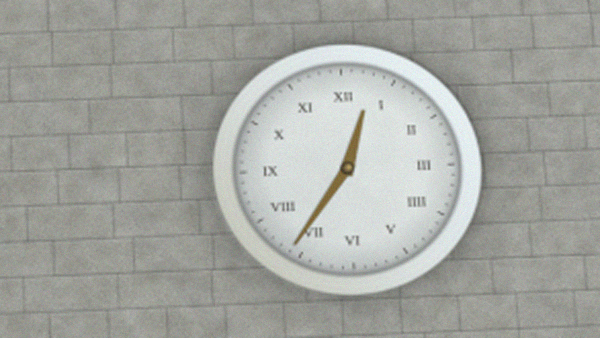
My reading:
12h36
